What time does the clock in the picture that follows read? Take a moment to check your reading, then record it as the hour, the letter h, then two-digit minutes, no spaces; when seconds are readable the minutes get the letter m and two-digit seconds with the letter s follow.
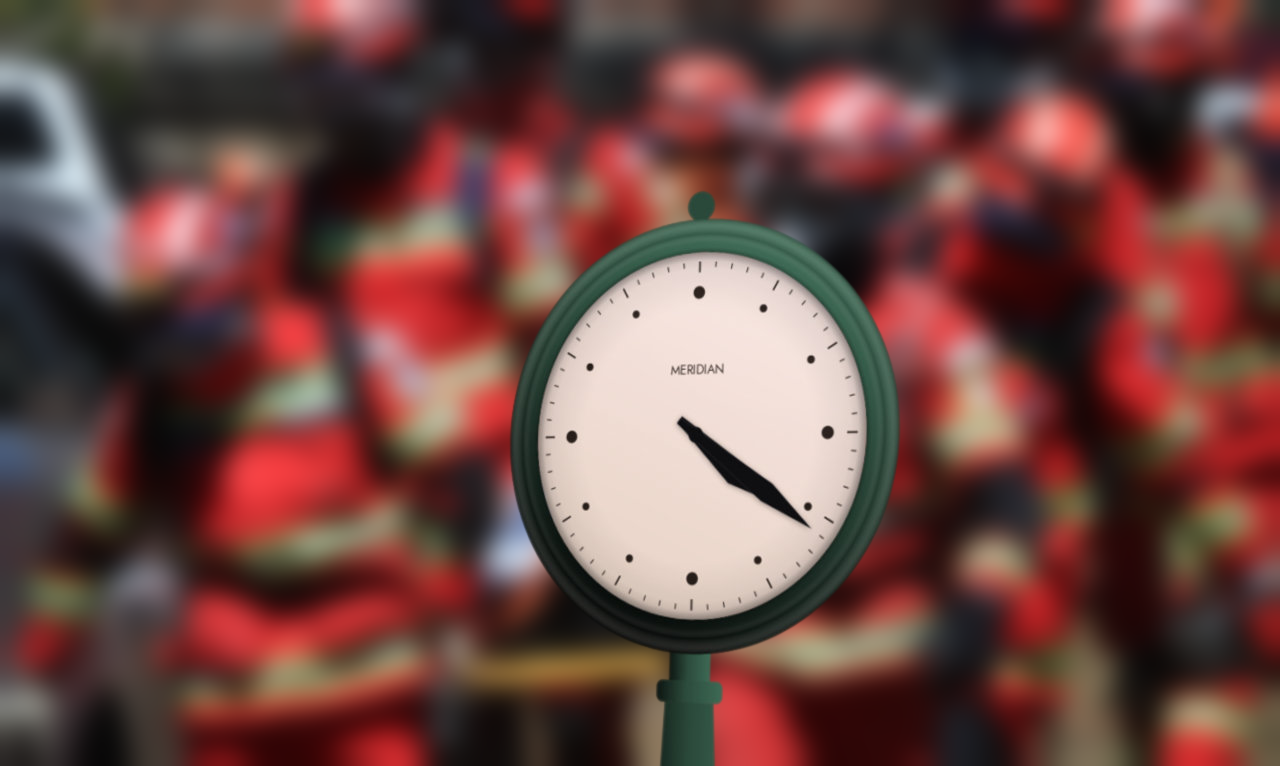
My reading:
4h21
